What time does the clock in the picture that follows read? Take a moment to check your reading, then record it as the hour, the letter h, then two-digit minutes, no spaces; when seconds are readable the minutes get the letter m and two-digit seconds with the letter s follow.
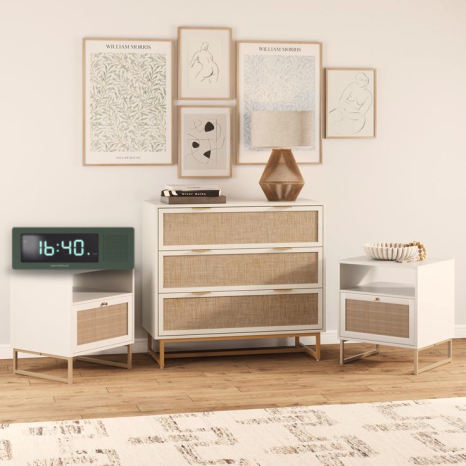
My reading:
16h40
